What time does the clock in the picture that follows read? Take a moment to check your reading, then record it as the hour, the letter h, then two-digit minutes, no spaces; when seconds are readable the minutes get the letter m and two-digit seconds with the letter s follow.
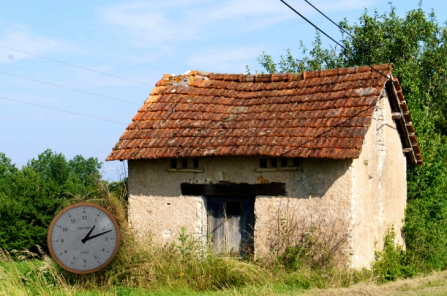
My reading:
1h12
